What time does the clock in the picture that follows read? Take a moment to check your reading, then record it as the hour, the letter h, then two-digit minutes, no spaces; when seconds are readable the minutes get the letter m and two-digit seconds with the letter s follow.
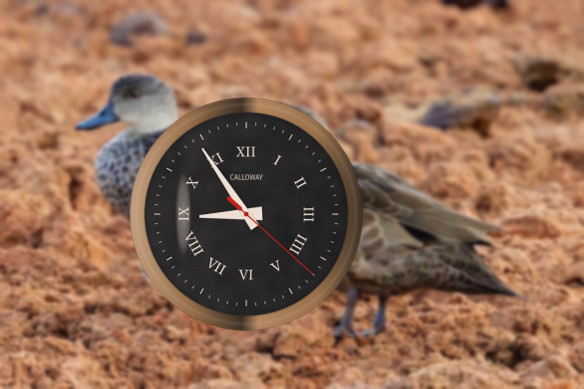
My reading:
8h54m22s
